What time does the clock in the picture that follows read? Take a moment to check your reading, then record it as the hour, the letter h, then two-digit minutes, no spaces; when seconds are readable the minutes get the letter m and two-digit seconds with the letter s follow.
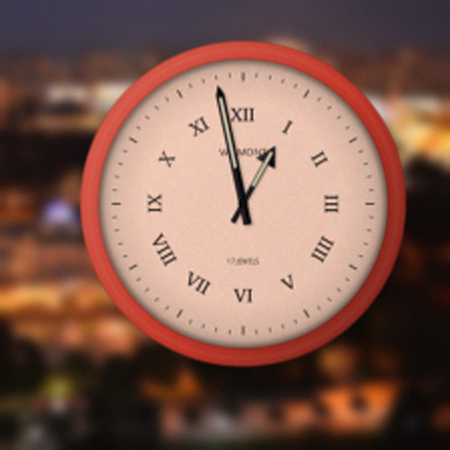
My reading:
12h58
